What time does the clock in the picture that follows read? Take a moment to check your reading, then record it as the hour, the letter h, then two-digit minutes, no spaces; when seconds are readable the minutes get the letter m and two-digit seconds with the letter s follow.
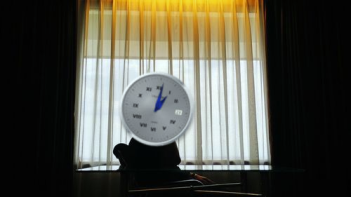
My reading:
1h01
